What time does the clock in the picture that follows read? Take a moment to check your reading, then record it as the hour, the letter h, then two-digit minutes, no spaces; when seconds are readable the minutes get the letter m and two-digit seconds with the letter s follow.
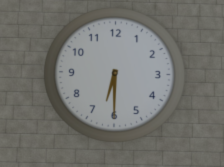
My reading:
6h30
